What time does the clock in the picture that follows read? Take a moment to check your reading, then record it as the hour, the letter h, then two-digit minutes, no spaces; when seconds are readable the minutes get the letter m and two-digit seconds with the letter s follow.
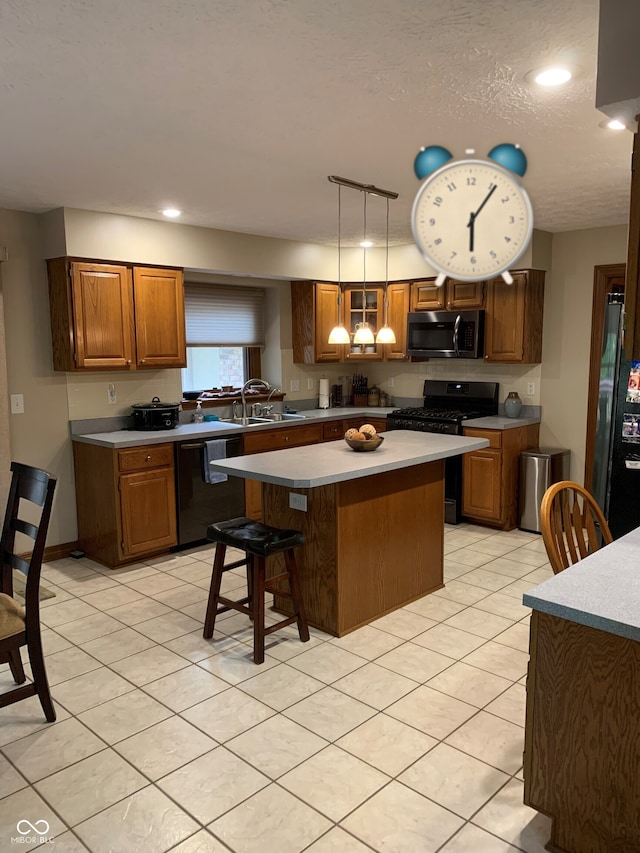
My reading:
6h06
